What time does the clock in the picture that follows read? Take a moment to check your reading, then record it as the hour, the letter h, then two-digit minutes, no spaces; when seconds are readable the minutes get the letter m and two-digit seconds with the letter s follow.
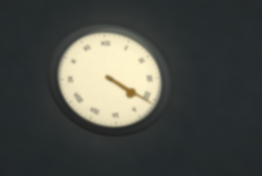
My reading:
4h21
